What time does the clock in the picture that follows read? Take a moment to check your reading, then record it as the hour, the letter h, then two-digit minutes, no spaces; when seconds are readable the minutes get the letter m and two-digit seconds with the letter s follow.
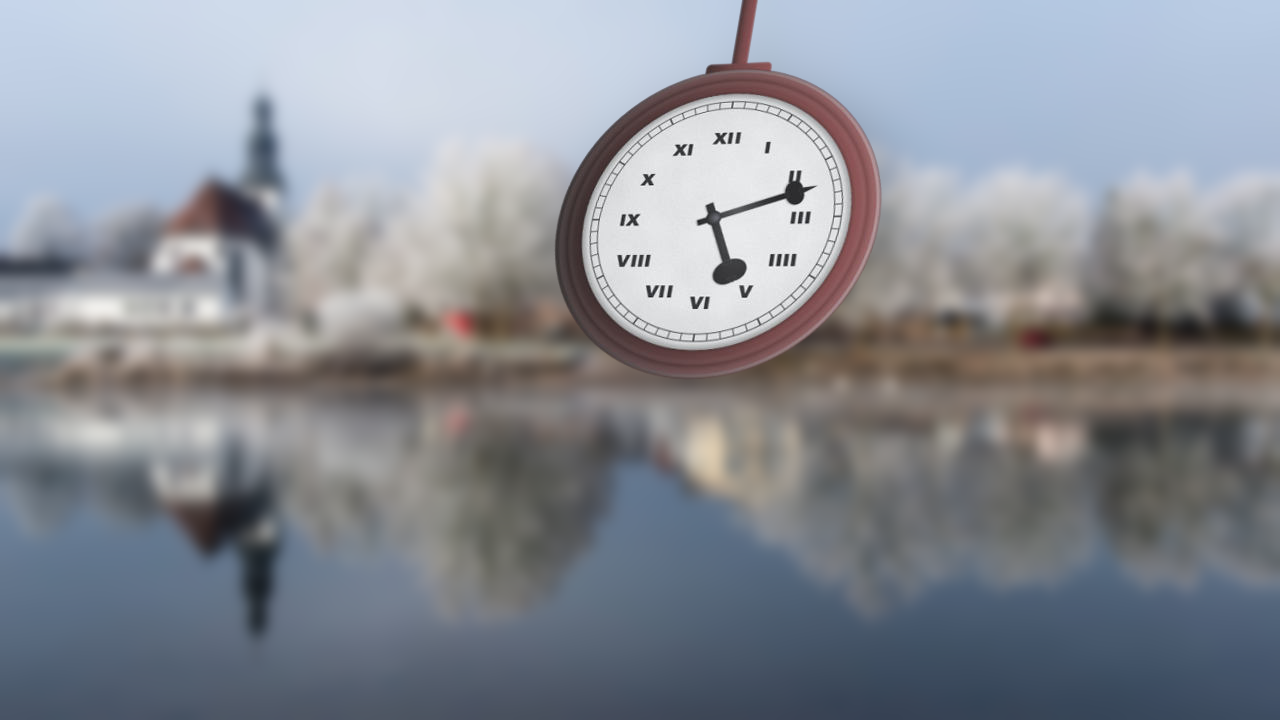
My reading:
5h12
